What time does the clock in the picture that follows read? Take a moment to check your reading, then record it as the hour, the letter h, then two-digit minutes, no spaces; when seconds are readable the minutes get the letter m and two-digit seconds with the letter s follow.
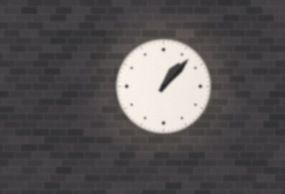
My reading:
1h07
